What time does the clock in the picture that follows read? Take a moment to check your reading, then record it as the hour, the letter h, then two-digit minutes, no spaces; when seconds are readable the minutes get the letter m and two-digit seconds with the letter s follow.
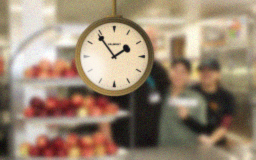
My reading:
1h54
